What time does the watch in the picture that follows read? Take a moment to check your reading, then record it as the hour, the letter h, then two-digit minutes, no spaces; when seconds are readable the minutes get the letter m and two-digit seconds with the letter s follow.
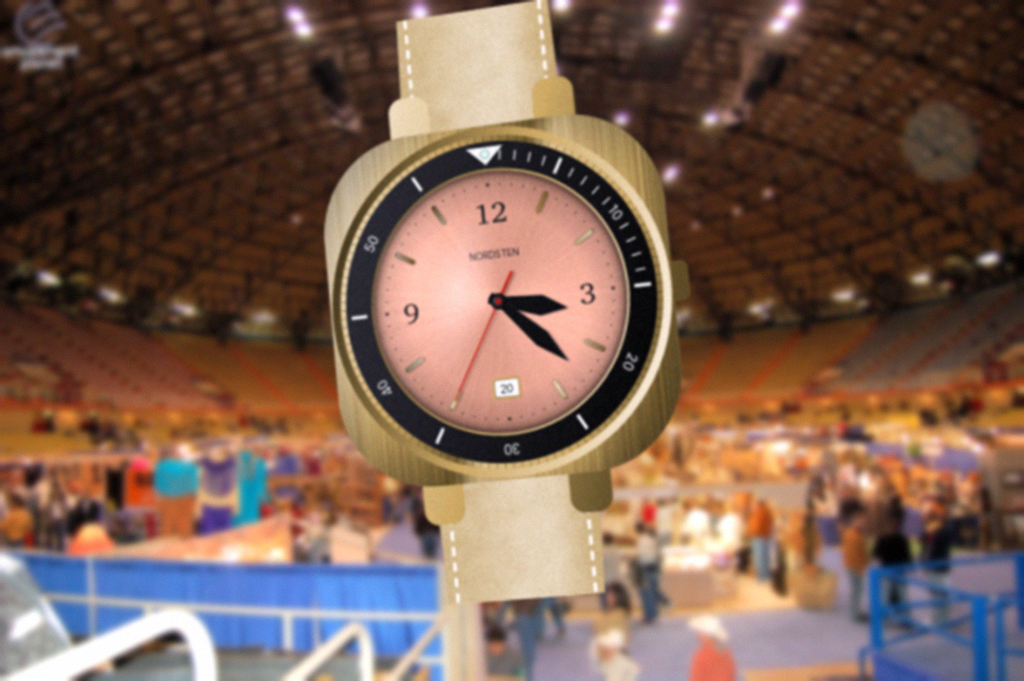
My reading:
3h22m35s
